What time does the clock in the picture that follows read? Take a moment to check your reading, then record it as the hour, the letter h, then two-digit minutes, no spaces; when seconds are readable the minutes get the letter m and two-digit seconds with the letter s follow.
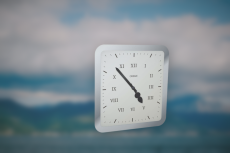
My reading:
4h53
